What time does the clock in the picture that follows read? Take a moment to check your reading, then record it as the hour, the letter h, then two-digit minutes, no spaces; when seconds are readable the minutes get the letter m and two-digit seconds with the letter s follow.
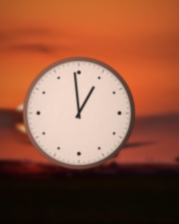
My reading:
12h59
